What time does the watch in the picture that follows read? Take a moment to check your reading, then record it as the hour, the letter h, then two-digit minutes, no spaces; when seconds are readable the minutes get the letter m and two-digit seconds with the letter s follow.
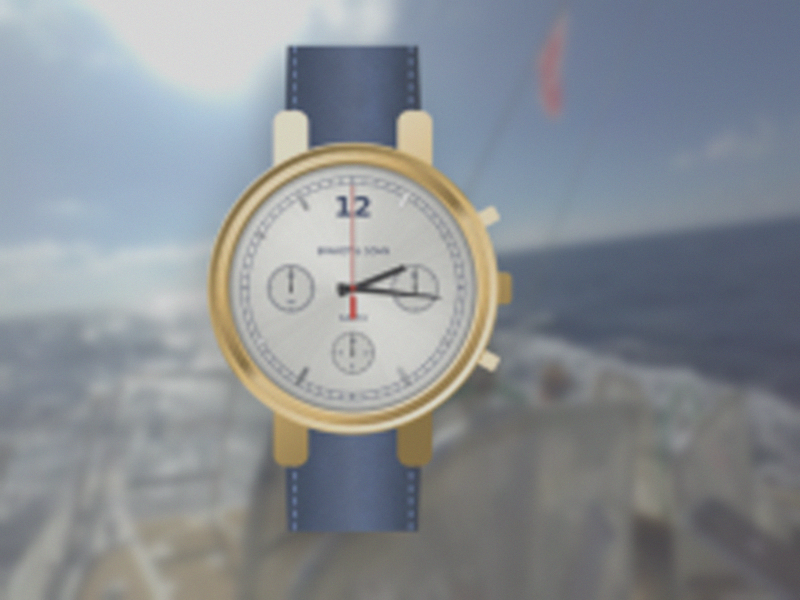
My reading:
2h16
